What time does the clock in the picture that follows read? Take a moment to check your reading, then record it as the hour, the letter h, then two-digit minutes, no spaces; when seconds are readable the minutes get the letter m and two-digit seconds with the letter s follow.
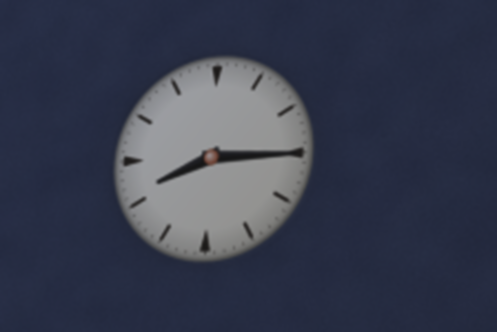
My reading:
8h15
